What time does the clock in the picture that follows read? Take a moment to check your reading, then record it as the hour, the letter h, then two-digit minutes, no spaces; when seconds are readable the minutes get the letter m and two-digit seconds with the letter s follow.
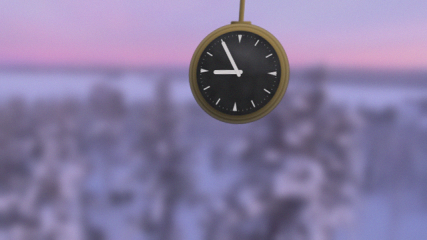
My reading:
8h55
